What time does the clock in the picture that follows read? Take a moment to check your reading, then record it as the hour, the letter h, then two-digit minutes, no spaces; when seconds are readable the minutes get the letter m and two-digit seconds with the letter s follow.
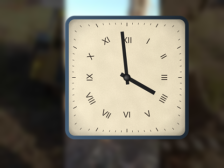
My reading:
3h59
